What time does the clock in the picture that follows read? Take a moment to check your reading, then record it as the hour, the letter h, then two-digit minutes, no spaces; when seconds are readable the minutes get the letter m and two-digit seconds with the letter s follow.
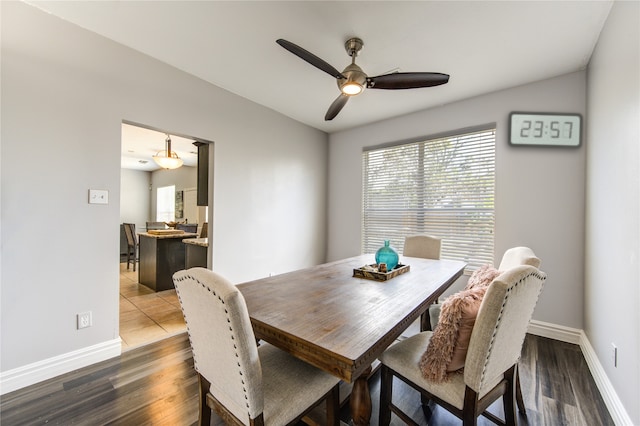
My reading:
23h57
